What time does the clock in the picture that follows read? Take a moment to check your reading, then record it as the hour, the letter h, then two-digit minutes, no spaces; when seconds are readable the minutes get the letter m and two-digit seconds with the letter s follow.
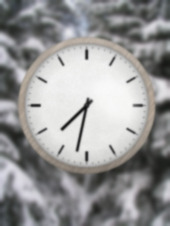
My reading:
7h32
